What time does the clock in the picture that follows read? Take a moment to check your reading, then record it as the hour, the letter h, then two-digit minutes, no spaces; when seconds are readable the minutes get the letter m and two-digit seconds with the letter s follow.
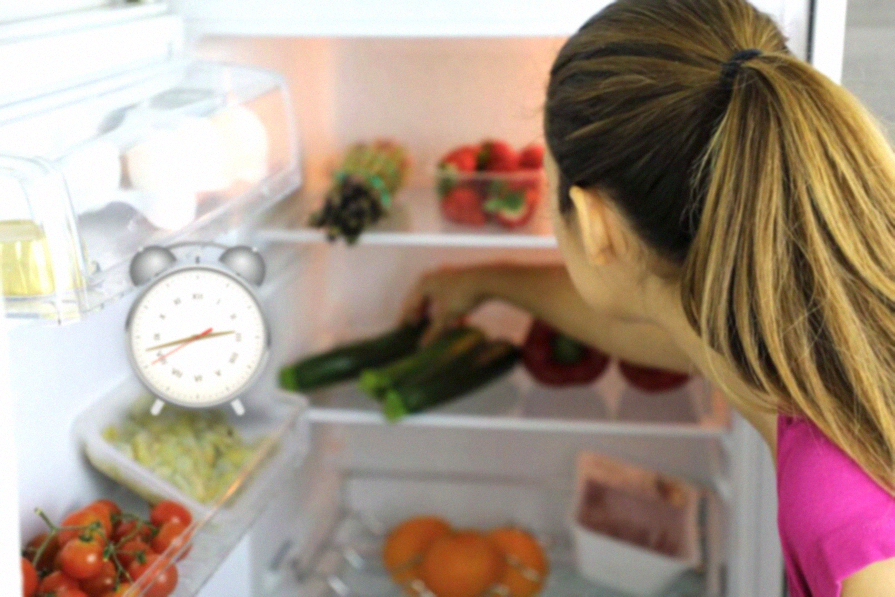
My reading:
2h42m40s
